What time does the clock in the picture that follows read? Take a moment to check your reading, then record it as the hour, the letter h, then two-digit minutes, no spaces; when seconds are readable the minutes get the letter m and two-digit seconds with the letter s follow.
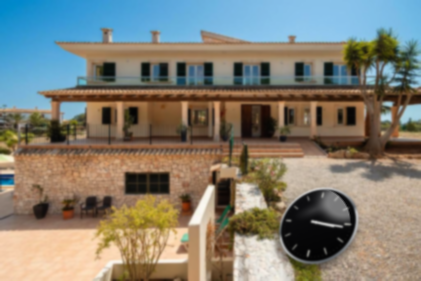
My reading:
3h16
